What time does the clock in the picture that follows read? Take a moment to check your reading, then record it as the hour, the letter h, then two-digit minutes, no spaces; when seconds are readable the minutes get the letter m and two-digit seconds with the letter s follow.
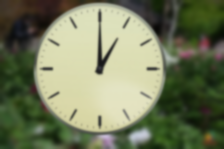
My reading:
1h00
